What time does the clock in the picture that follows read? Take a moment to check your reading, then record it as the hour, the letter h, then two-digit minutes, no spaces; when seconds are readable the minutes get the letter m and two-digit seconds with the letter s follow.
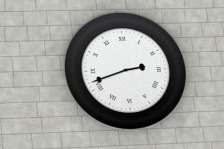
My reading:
2h42
